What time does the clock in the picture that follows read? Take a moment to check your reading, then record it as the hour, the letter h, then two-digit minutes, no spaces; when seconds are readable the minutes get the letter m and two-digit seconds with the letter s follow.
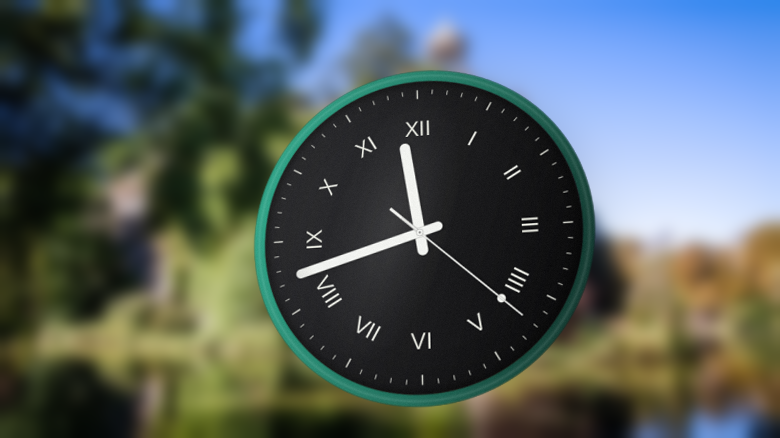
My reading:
11h42m22s
